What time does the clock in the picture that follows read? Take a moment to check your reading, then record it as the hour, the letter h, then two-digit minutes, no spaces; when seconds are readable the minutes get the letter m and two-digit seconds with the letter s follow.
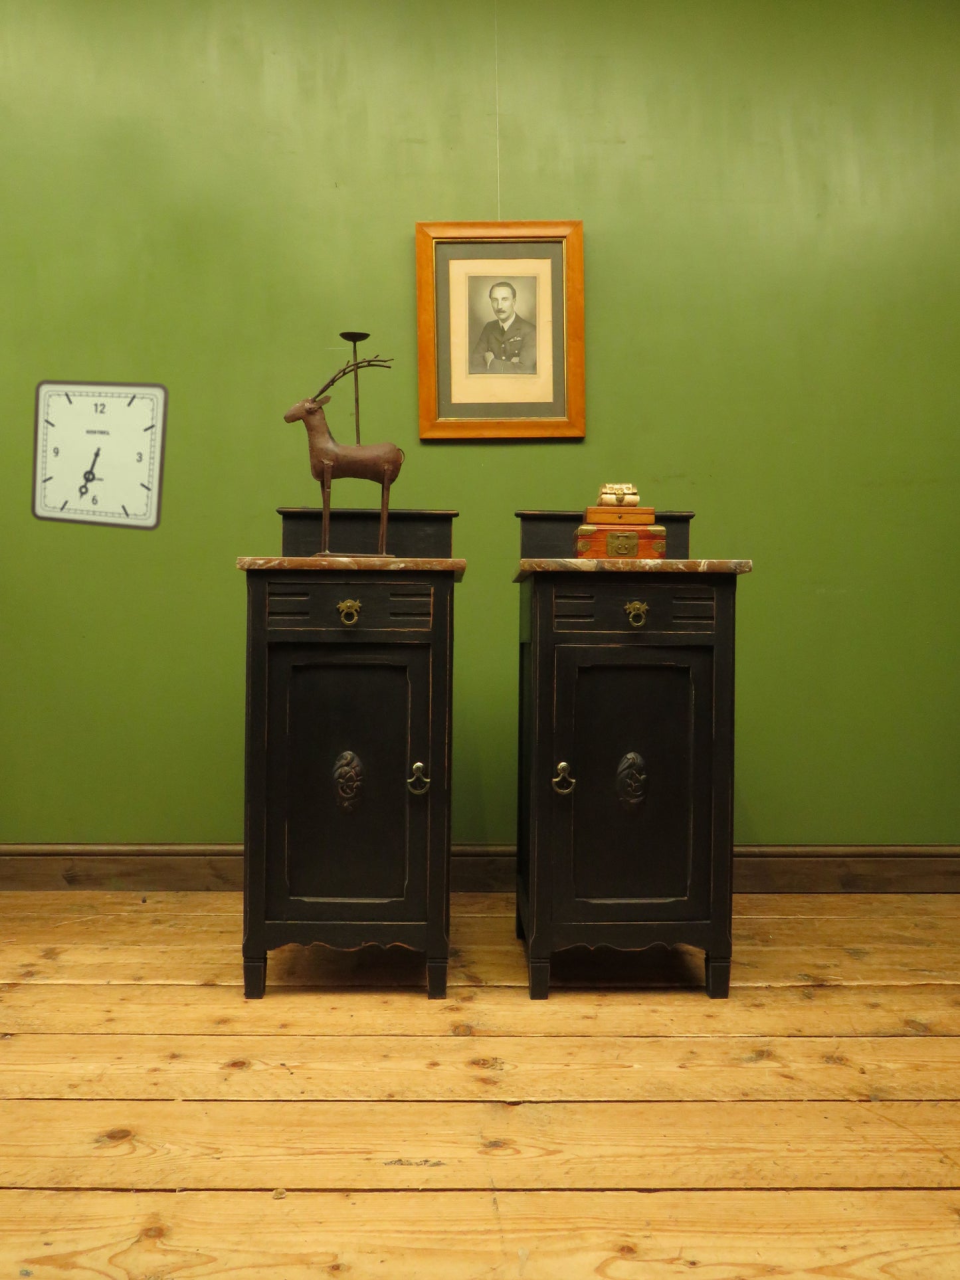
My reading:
6h33
